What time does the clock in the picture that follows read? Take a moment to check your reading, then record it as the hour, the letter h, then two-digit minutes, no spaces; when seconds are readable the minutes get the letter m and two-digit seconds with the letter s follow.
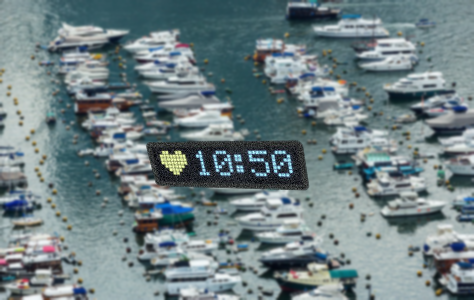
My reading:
10h50
